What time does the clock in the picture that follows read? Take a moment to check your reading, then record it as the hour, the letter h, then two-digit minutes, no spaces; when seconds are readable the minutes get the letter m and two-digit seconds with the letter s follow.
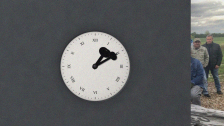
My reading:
1h10
